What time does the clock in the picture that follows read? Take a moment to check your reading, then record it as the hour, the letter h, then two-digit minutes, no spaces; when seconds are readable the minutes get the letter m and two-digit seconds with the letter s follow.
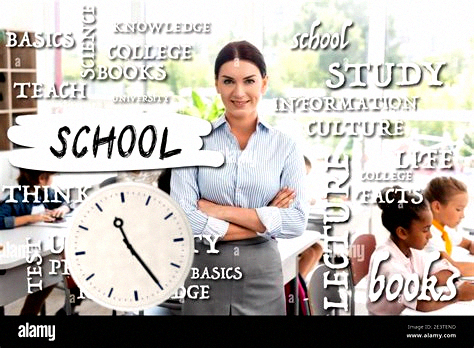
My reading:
11h25
